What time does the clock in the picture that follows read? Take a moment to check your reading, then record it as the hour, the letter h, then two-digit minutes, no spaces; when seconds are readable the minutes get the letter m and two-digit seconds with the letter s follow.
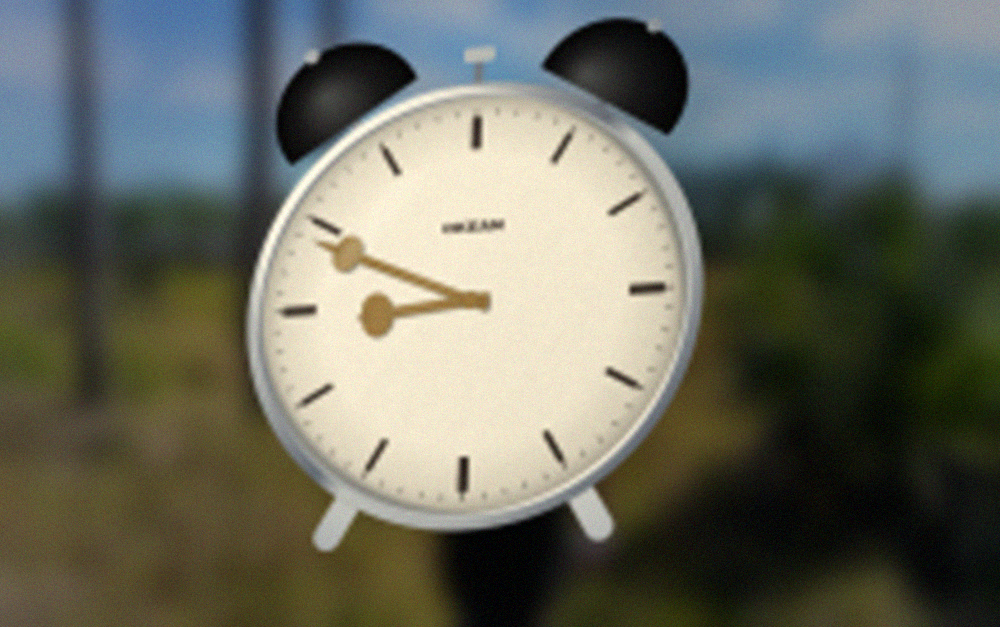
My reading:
8h49
